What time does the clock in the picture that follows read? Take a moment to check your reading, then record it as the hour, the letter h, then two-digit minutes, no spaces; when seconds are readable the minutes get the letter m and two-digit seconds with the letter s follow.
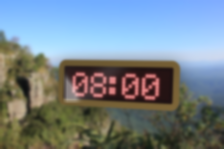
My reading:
8h00
